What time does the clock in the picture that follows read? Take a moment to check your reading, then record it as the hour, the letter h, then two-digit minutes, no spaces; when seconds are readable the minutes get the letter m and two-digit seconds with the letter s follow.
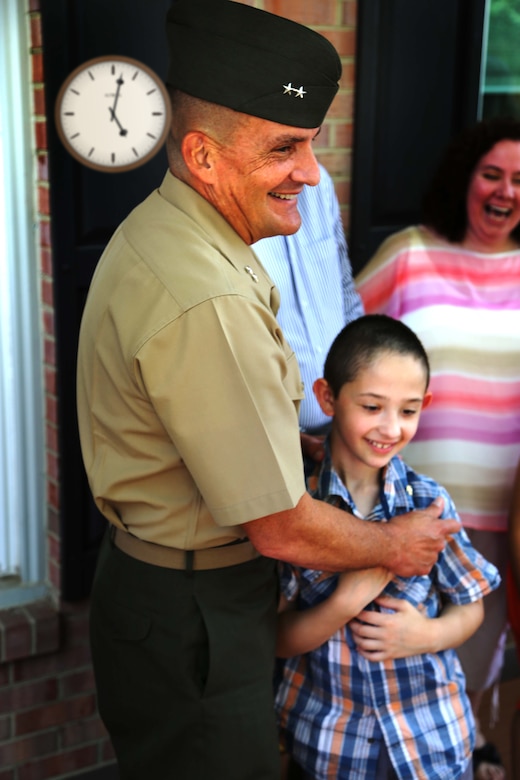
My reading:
5h02
